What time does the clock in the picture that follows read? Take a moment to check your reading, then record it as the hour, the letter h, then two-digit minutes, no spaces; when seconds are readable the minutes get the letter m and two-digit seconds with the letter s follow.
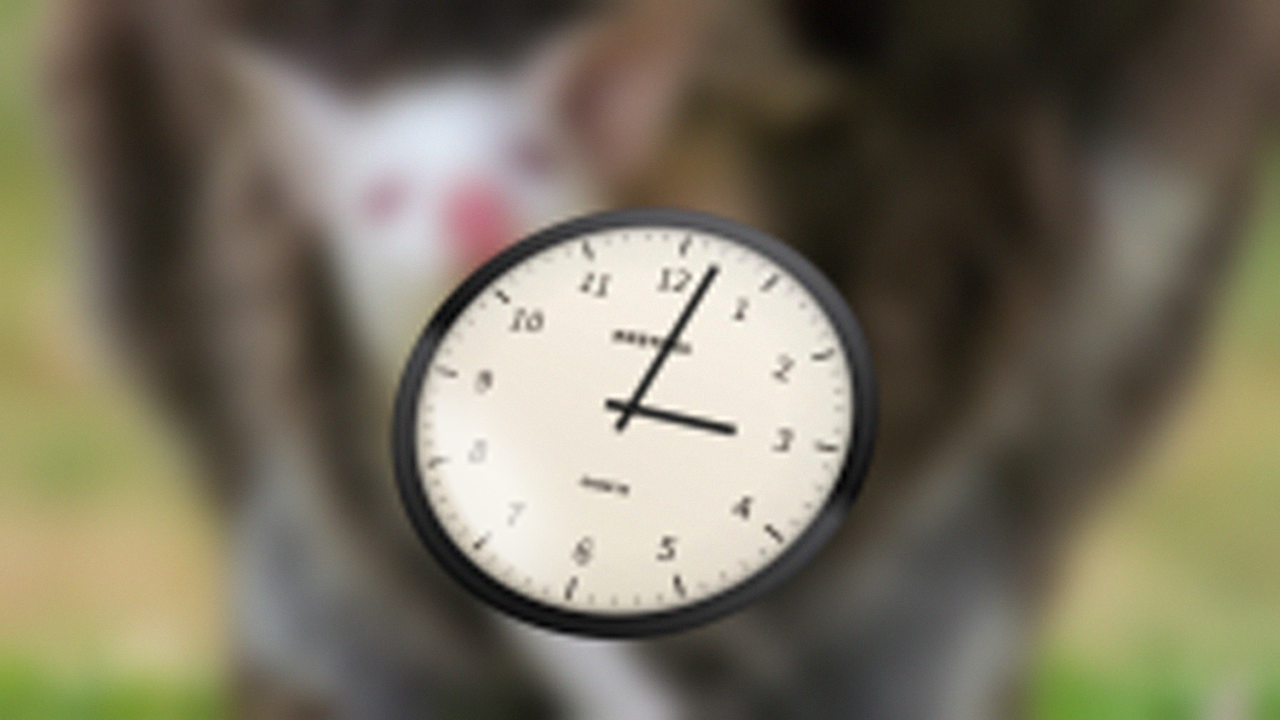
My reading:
3h02
